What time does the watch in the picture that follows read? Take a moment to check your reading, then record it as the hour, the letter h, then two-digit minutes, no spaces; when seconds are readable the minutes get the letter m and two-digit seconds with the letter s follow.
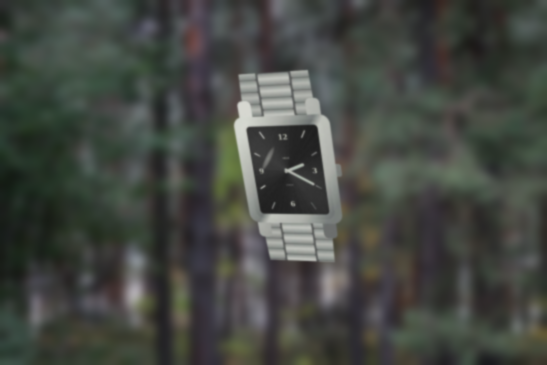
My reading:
2h20
